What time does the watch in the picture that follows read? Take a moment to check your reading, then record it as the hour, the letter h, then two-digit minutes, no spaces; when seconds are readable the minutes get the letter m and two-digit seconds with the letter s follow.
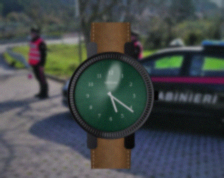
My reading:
5h21
